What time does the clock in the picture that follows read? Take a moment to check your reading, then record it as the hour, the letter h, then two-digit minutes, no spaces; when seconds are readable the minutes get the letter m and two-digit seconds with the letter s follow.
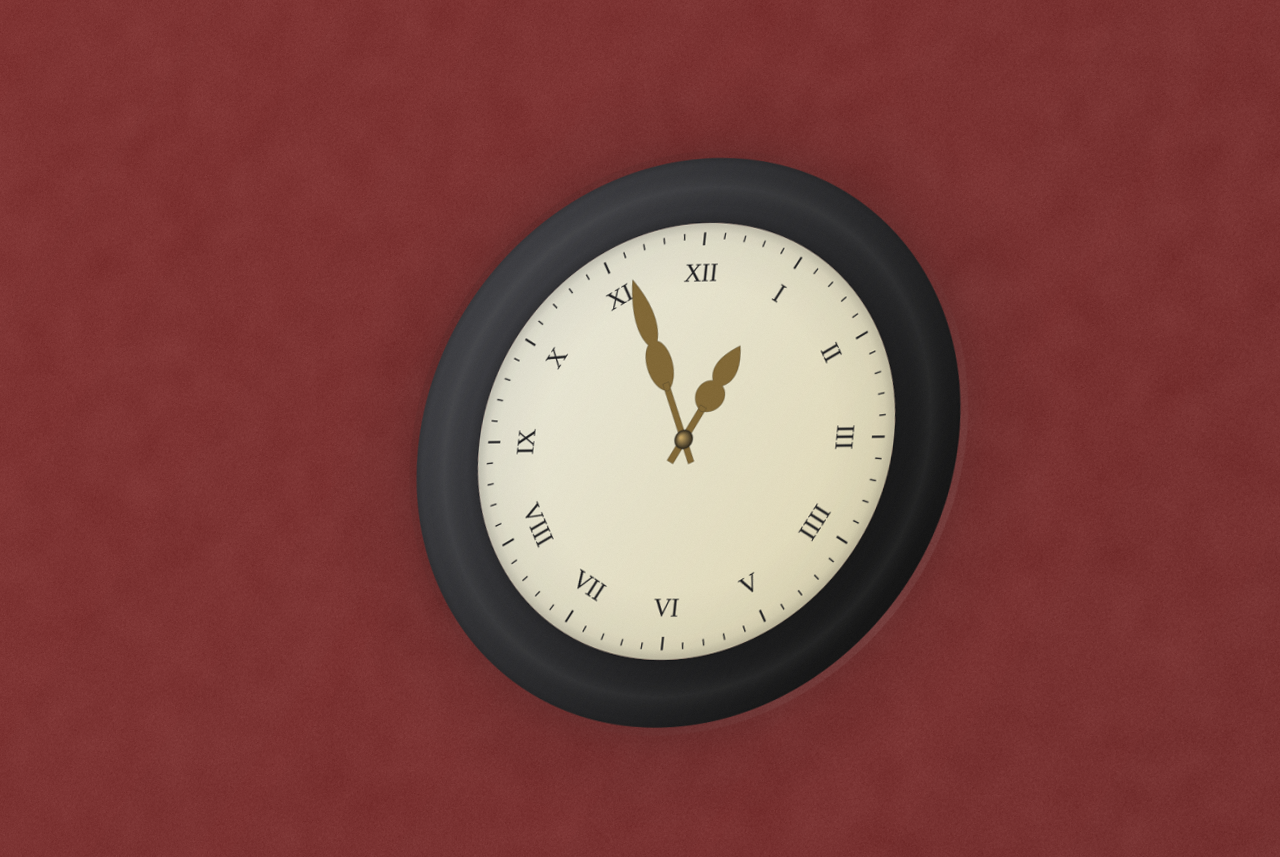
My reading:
12h56
